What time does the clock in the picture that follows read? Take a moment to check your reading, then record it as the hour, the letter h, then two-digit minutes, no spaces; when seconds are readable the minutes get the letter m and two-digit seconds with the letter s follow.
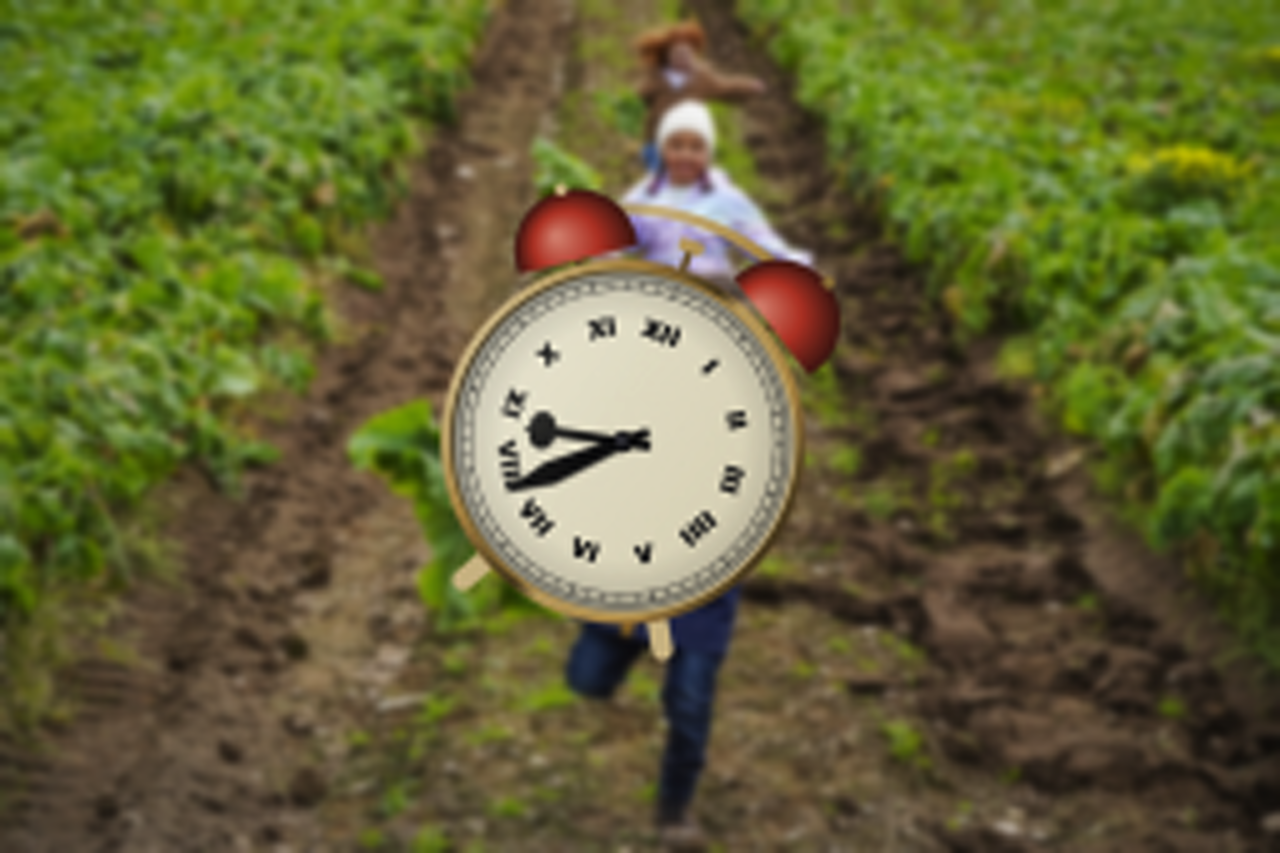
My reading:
8h38
